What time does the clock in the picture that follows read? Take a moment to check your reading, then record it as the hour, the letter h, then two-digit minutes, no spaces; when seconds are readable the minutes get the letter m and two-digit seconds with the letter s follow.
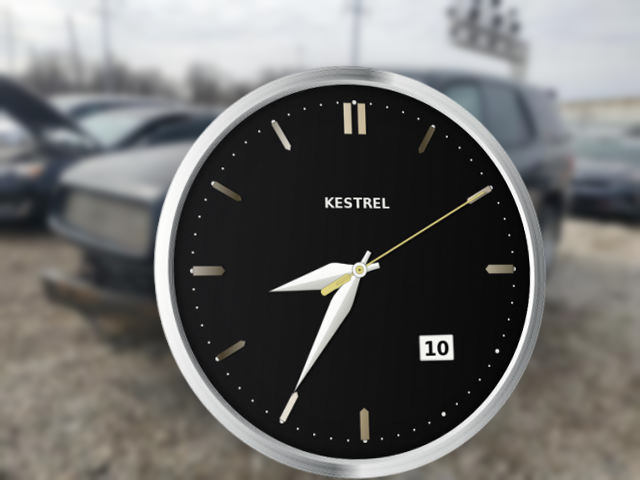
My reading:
8h35m10s
